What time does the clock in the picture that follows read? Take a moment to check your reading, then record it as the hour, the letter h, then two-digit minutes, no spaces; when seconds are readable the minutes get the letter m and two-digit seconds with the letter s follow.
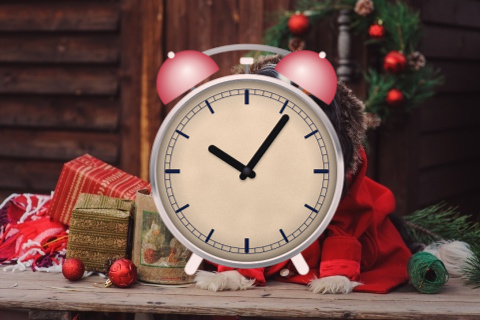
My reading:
10h06
